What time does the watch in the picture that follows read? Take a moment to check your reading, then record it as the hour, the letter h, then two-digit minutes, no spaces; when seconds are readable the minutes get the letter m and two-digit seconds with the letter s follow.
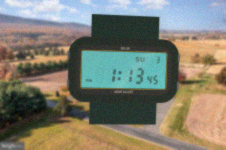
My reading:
1h13m45s
